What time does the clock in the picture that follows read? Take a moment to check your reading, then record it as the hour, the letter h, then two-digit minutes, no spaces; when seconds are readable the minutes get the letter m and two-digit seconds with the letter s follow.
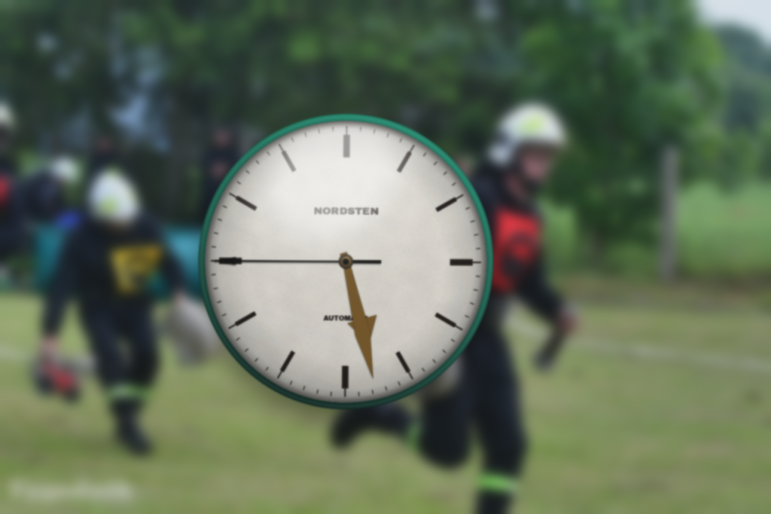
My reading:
5h27m45s
